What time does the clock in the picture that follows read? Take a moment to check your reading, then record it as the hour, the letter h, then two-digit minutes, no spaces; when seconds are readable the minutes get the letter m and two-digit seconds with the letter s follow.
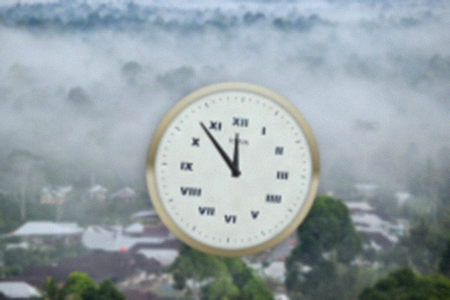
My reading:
11h53
